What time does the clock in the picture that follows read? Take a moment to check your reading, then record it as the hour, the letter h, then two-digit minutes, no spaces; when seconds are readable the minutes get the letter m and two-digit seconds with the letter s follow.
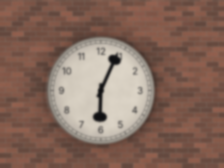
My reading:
6h04
